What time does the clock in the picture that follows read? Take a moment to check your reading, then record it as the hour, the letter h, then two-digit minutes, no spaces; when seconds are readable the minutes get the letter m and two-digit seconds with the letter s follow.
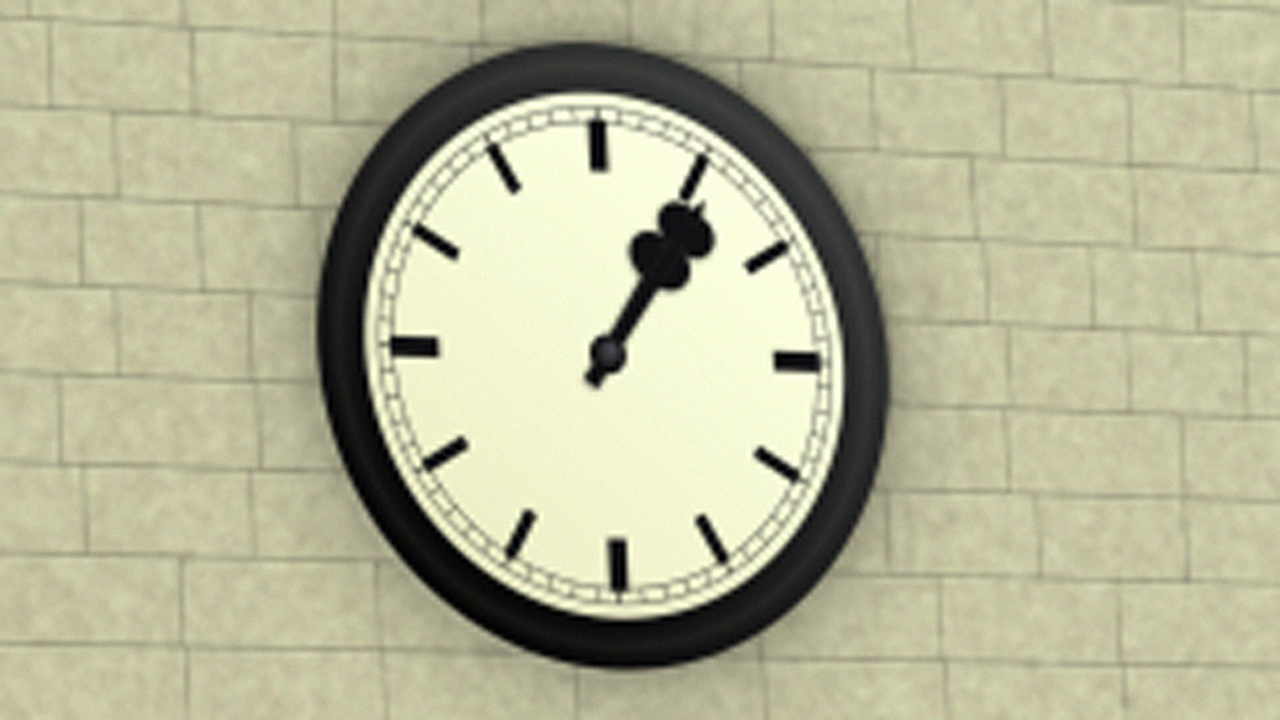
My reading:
1h06
